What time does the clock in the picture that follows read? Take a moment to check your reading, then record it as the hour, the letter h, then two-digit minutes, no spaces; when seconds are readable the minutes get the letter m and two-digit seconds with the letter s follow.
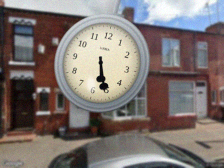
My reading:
5h26
